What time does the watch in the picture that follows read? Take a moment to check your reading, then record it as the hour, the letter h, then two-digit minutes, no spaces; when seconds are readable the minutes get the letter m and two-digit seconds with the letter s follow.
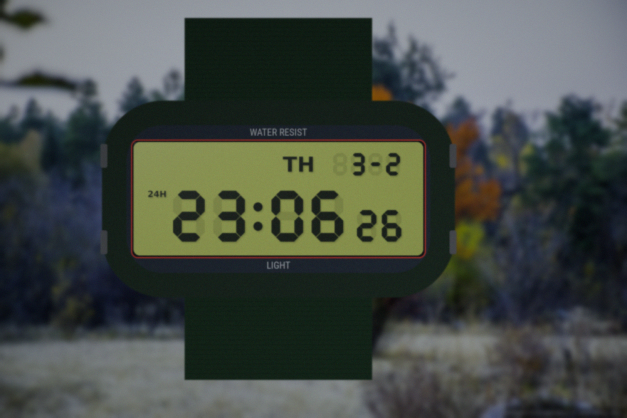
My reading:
23h06m26s
